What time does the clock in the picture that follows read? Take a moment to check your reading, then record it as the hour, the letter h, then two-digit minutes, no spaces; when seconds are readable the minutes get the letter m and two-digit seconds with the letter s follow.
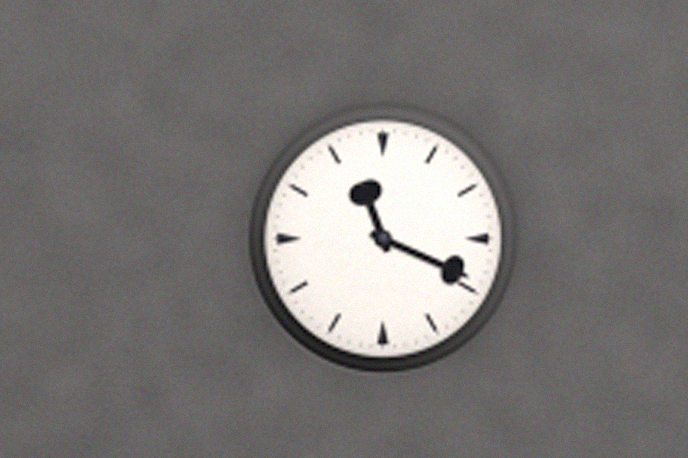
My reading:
11h19
